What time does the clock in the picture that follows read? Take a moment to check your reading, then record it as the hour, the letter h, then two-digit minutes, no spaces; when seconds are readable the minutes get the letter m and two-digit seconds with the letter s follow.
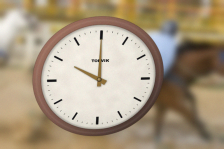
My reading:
10h00
